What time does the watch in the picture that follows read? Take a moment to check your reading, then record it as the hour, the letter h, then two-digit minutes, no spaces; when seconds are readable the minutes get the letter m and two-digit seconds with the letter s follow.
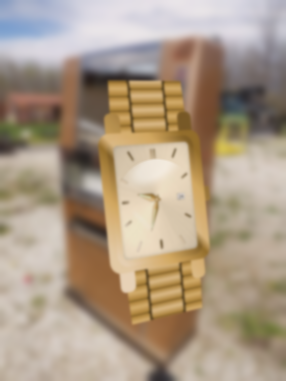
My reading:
9h33
